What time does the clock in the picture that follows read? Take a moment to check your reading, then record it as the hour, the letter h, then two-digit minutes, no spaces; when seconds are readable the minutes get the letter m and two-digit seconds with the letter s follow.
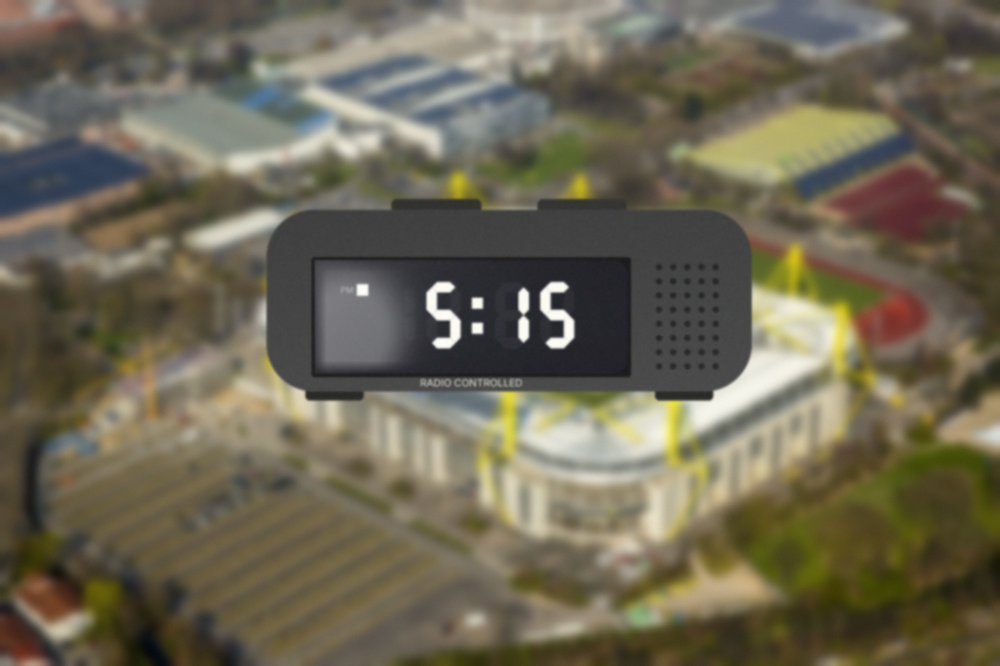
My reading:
5h15
